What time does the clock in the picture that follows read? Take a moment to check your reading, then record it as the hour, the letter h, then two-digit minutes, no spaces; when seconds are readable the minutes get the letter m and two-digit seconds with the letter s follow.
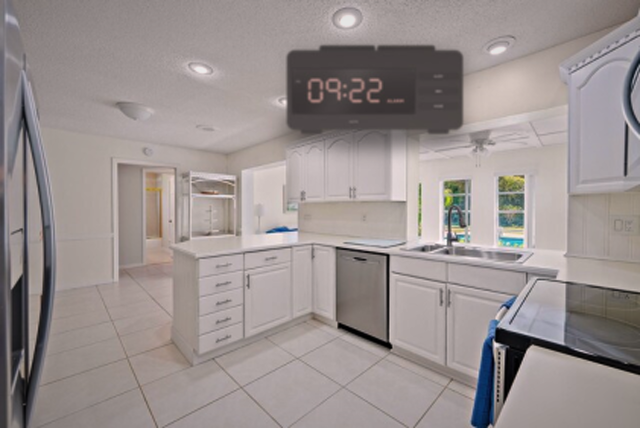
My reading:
9h22
